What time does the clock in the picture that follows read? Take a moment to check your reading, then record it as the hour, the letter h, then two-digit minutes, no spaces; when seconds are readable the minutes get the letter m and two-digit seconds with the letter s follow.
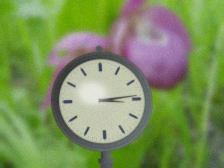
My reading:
3h14
